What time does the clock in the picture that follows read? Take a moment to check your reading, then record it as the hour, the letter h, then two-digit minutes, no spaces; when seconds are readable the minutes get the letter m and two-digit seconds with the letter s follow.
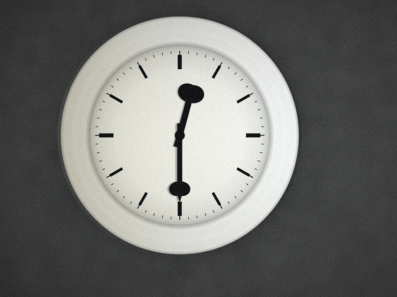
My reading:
12h30
